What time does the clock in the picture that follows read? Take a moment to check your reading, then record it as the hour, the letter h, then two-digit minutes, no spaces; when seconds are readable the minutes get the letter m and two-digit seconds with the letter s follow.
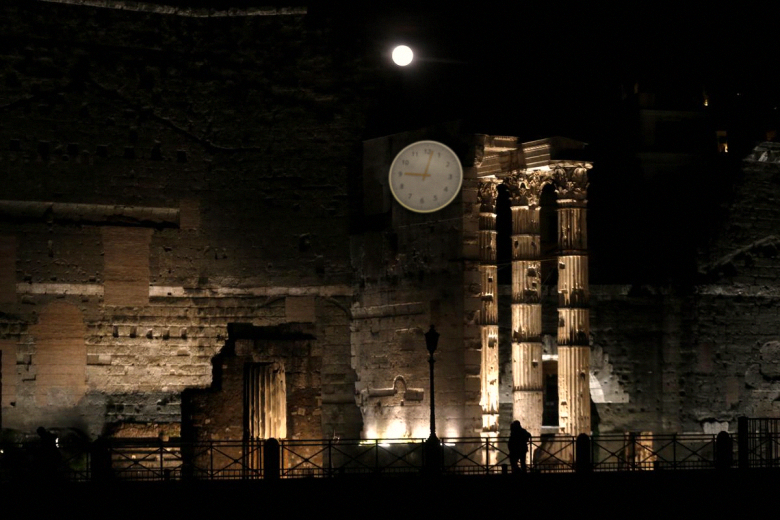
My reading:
9h02
